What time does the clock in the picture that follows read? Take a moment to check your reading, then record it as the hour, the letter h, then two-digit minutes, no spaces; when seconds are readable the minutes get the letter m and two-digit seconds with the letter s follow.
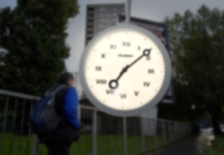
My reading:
7h08
